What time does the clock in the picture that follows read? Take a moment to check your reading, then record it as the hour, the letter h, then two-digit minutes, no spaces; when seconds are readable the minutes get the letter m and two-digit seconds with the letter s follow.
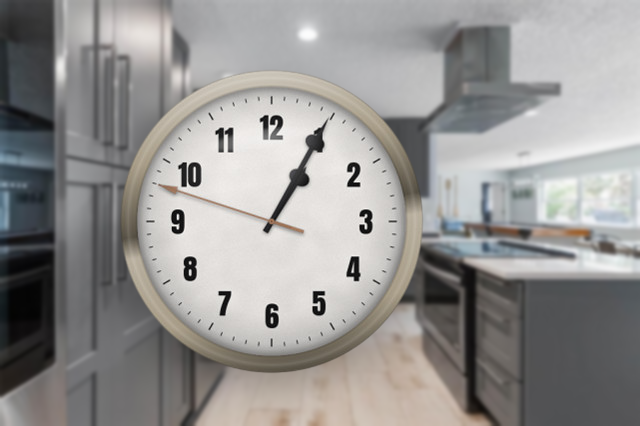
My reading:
1h04m48s
